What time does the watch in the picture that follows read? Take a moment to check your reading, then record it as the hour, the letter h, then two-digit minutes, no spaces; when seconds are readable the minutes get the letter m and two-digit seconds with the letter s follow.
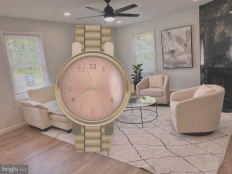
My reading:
7h57
